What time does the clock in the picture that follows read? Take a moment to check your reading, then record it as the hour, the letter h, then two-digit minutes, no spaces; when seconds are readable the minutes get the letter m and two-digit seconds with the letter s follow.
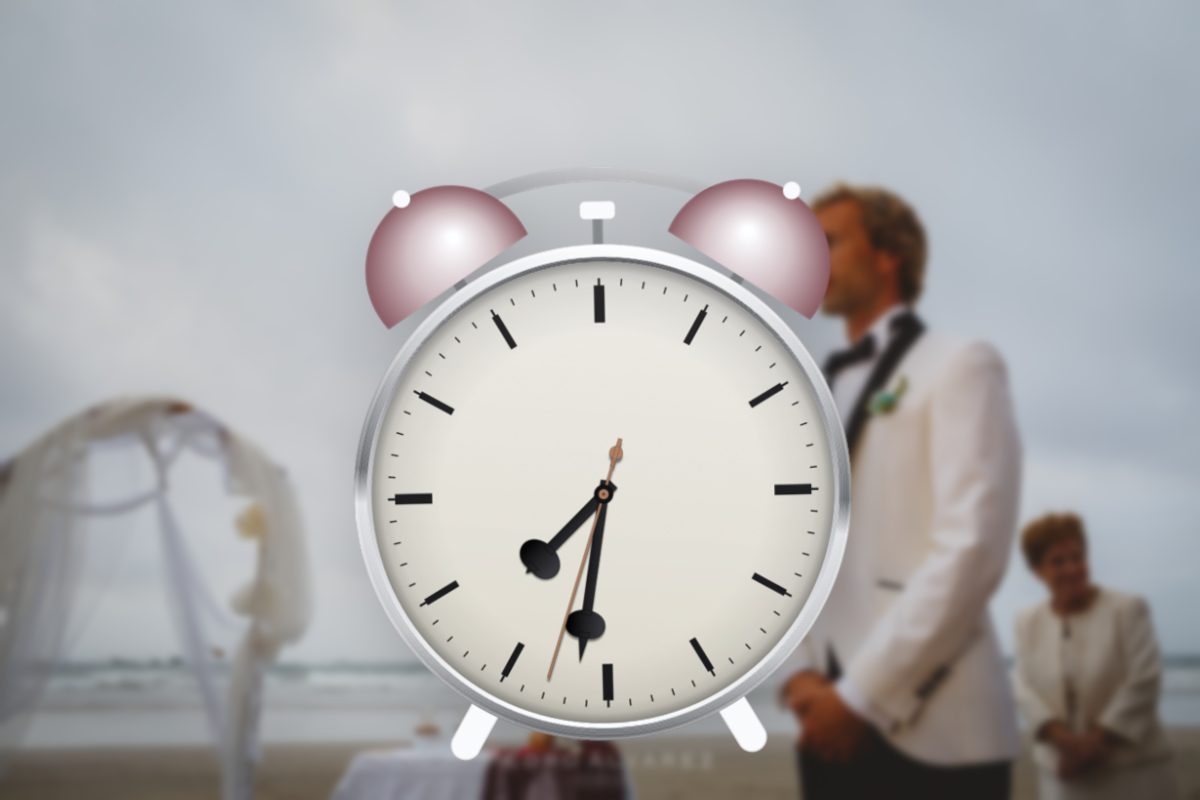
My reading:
7h31m33s
